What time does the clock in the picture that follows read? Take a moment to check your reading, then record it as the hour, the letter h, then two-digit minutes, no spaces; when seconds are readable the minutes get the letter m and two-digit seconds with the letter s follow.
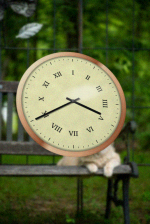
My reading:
4h45
